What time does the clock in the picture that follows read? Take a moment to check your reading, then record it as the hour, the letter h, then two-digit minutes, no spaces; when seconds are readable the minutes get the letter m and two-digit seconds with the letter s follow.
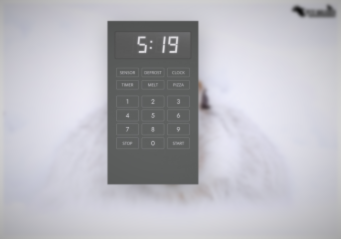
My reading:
5h19
